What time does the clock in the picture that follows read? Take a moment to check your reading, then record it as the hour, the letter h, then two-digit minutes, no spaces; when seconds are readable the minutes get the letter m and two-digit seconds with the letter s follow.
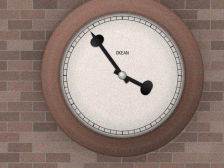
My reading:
3h54
